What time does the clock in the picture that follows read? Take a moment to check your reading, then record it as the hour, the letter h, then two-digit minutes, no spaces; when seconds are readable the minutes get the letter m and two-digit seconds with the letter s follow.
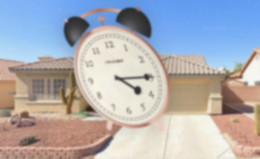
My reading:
4h15
